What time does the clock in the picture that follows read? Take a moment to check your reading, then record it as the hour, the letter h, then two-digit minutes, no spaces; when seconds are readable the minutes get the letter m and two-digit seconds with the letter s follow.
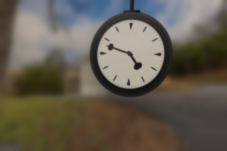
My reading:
4h48
